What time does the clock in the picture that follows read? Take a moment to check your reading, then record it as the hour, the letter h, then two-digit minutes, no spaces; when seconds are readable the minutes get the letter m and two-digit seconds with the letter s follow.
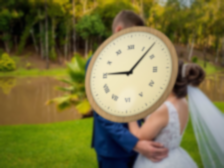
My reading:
9h07
